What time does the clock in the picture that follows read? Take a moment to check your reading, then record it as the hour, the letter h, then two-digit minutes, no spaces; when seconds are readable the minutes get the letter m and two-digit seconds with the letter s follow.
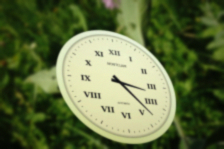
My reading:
3h23
